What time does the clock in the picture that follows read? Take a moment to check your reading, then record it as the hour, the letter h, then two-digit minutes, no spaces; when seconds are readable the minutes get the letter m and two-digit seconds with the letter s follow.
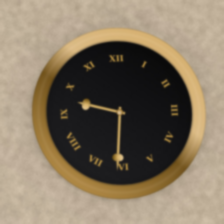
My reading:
9h31
